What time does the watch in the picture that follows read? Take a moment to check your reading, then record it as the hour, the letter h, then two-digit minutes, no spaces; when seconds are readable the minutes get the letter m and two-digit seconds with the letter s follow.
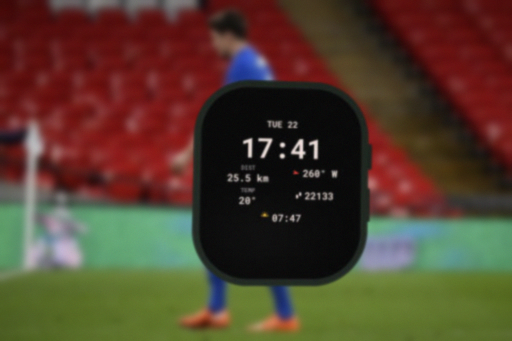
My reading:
17h41
